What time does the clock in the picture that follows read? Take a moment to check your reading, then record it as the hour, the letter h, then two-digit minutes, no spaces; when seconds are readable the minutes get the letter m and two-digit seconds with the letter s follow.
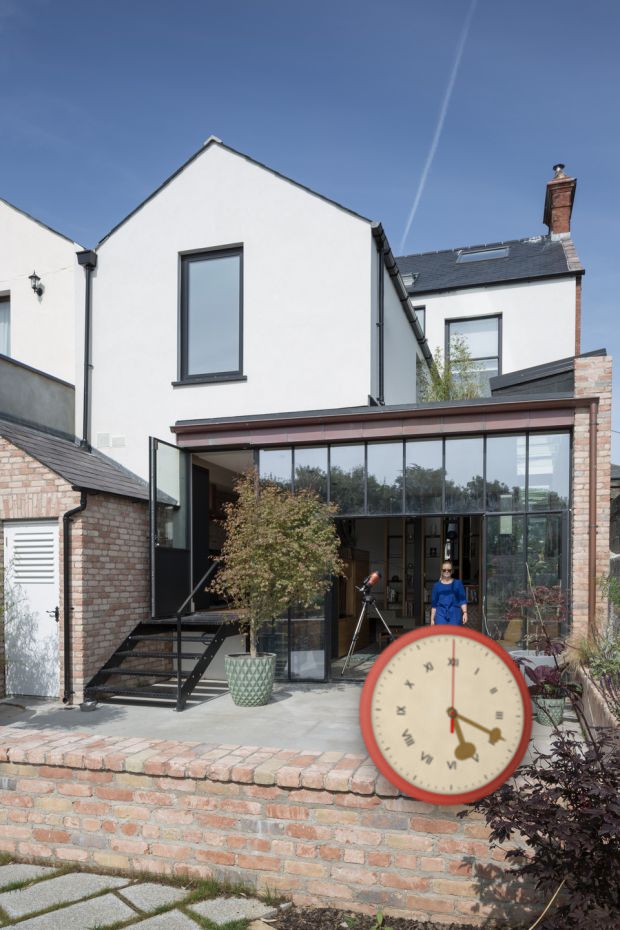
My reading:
5h19m00s
